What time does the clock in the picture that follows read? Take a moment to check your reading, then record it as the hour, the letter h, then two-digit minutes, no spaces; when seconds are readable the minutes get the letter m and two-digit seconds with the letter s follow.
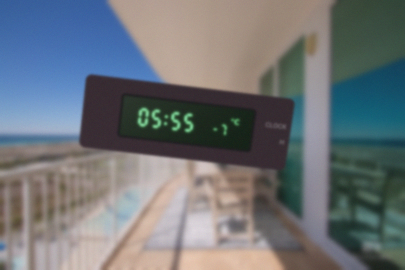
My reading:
5h55
